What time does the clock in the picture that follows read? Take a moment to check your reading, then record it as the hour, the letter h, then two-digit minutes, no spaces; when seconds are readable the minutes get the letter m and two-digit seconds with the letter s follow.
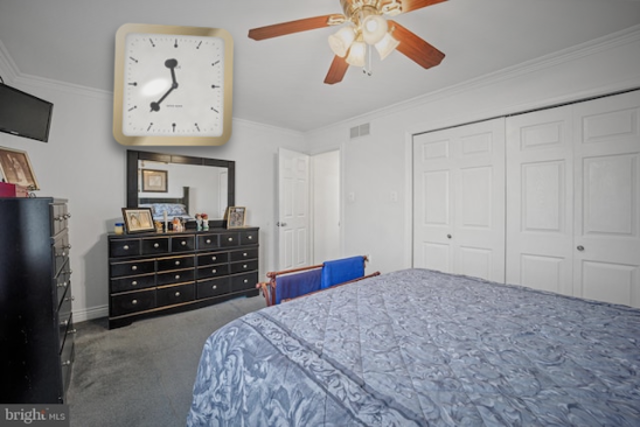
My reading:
11h37
